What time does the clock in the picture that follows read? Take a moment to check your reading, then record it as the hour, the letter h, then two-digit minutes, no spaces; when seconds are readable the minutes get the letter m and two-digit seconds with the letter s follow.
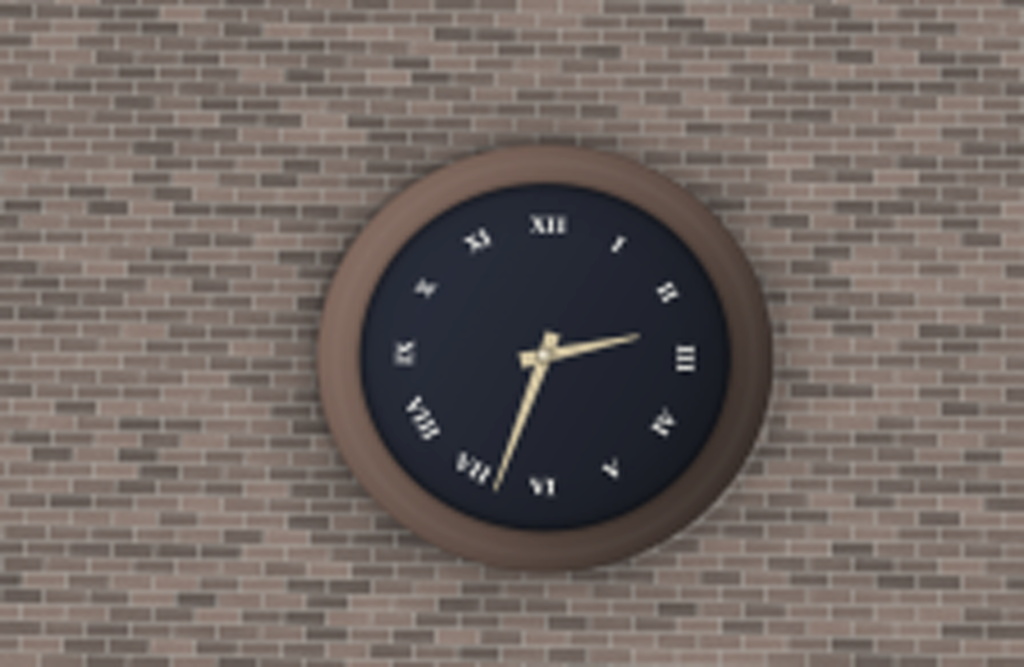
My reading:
2h33
